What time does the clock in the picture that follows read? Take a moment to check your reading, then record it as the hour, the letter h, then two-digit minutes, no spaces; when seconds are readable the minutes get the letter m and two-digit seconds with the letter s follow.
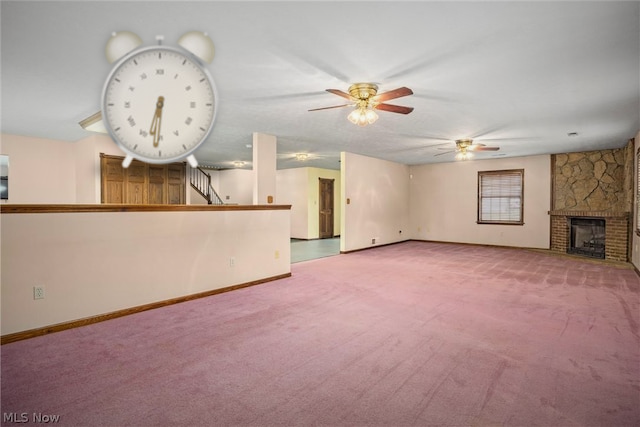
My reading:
6h31
